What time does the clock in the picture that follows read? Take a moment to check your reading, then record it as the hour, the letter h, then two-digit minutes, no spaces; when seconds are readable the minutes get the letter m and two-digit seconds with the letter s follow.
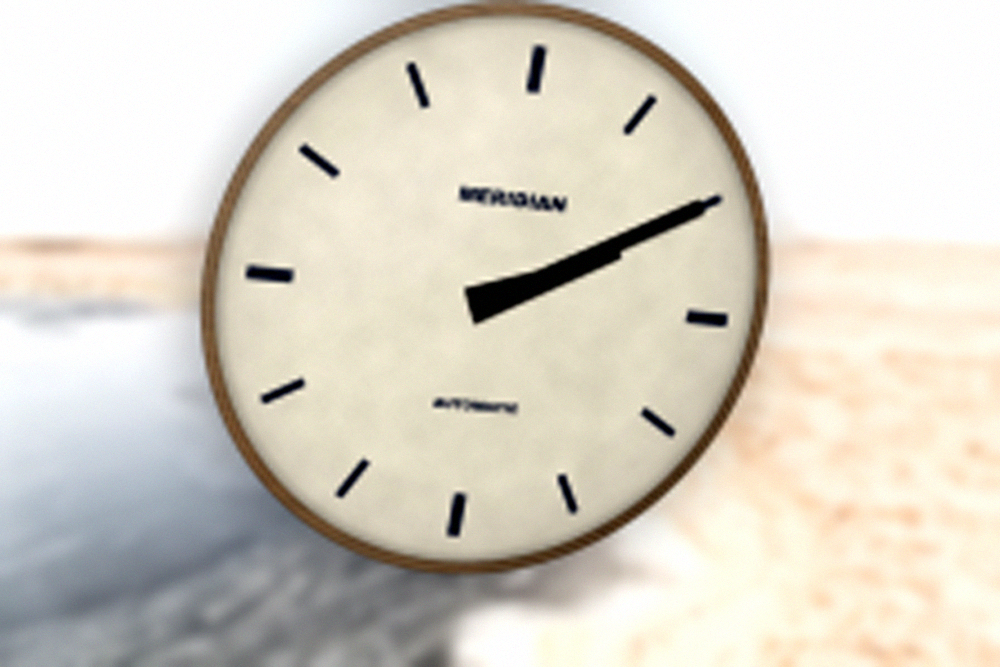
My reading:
2h10
